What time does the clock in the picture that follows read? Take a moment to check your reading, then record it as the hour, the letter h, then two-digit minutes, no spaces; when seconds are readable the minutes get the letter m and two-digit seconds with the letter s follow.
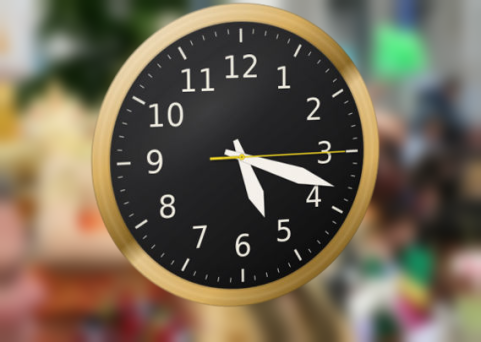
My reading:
5h18m15s
